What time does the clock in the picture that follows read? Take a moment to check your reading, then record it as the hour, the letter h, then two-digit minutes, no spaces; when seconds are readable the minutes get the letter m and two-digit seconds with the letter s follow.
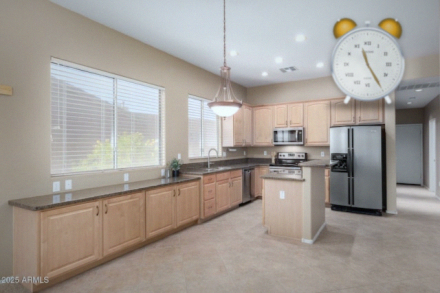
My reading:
11h25
